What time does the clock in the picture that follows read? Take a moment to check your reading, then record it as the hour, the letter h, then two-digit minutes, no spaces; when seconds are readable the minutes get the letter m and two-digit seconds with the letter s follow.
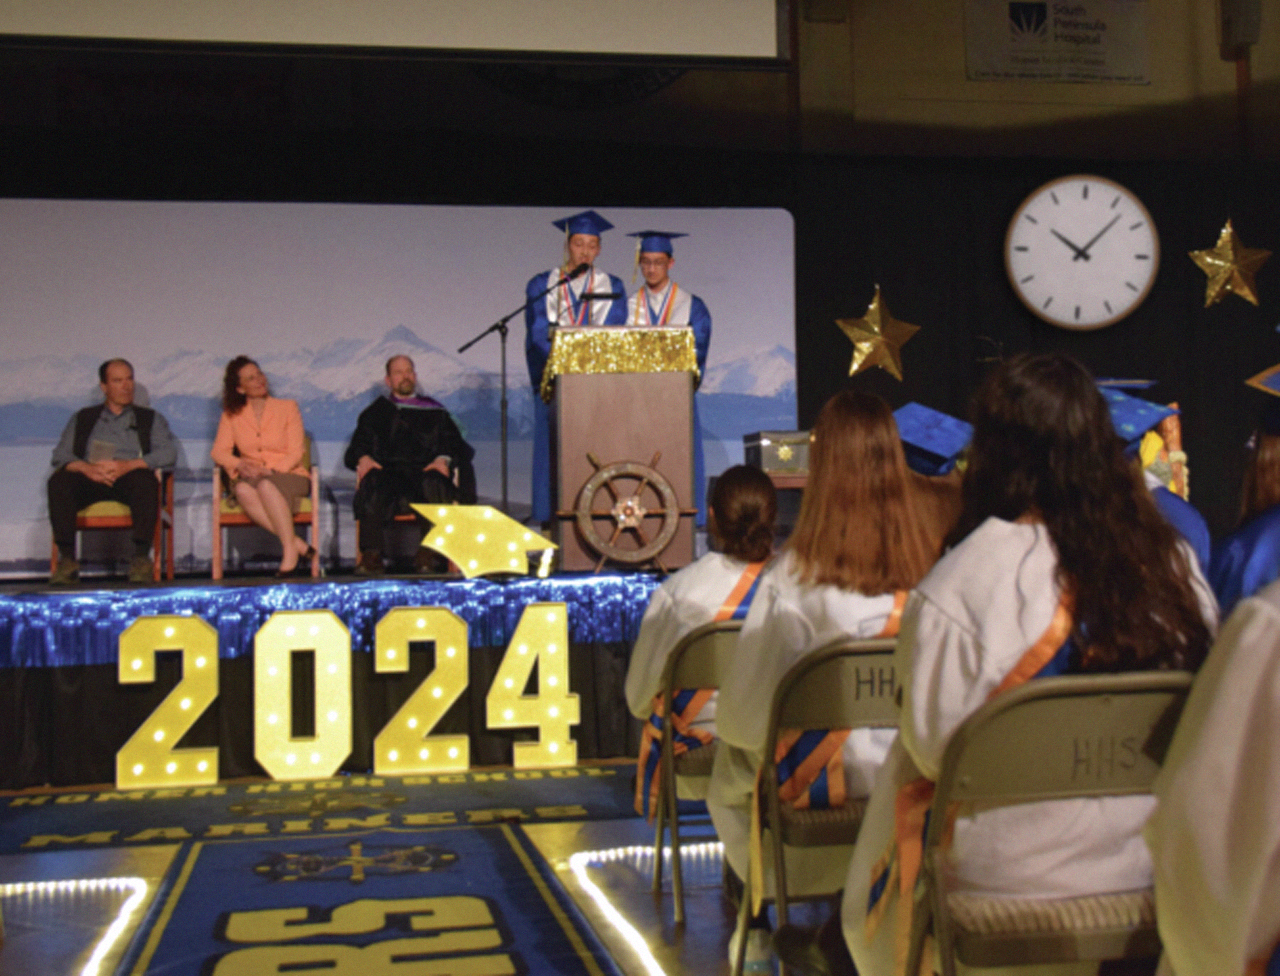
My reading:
10h07
